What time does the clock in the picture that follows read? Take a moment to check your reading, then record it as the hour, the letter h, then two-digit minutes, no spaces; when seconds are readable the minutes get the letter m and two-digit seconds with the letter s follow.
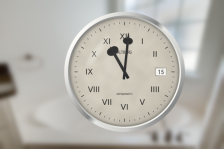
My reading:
11h01
